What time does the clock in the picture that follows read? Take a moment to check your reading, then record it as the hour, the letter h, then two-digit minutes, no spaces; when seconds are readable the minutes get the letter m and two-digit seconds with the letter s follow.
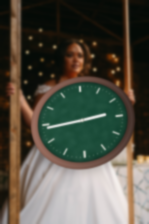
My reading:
2h44
